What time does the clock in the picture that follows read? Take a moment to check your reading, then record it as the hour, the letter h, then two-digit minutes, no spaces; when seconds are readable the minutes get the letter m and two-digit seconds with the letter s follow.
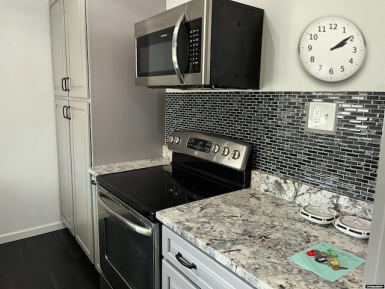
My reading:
2h09
